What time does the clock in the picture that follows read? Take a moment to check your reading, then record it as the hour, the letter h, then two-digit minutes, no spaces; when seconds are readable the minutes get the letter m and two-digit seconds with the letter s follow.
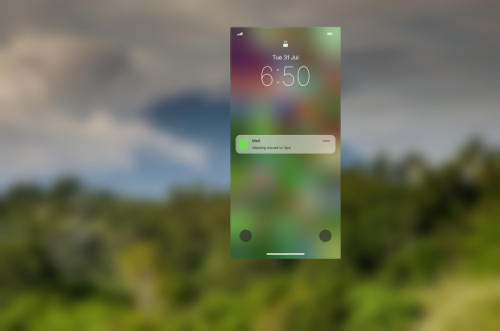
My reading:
6h50
